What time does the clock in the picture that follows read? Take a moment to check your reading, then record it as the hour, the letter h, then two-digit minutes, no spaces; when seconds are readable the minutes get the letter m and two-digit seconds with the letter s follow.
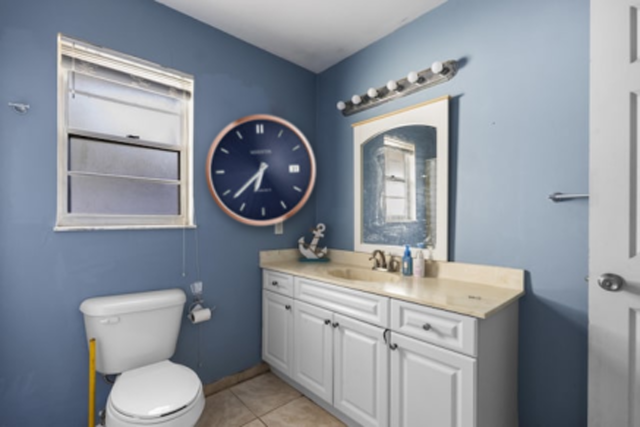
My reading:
6h38
